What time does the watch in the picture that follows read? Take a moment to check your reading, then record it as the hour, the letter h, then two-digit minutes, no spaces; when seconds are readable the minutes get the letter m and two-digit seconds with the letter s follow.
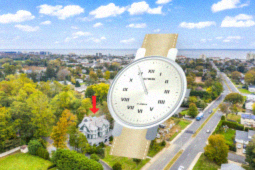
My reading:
10h55
